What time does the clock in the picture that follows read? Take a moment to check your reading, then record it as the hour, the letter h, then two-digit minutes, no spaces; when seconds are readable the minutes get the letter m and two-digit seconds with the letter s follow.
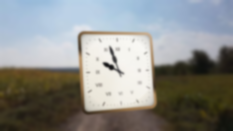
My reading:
9h57
